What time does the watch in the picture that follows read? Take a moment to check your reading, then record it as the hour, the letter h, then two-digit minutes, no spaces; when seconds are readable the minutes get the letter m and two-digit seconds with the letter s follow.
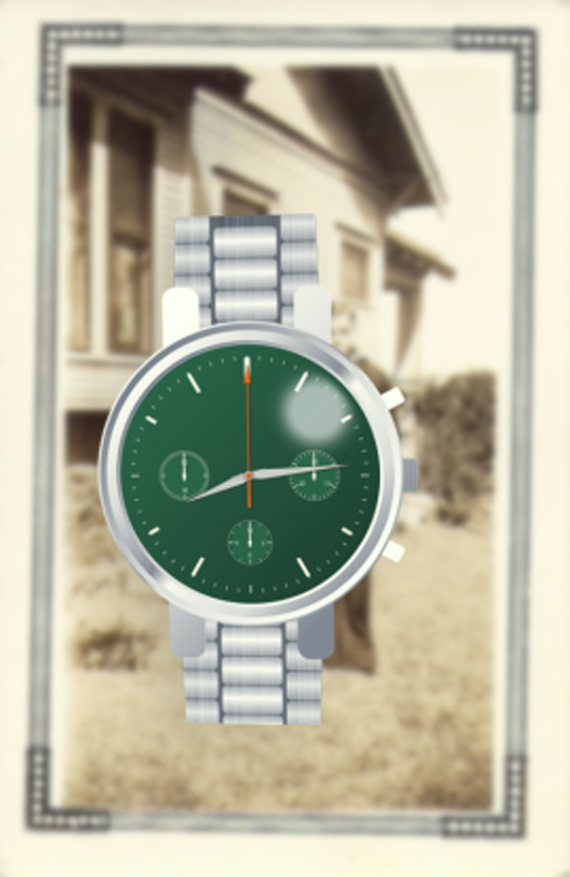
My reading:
8h14
